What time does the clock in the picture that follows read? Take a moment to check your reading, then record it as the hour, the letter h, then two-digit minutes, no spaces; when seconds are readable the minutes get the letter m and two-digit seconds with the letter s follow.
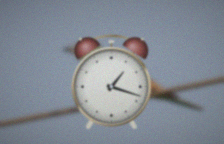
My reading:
1h18
